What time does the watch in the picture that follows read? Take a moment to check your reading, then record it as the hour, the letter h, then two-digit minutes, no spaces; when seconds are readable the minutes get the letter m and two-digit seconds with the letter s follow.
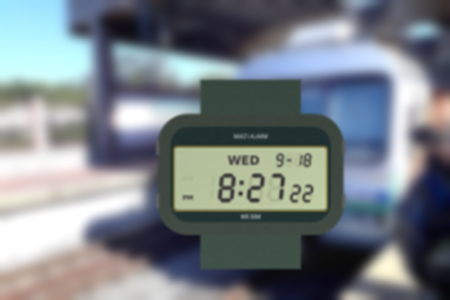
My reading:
8h27m22s
